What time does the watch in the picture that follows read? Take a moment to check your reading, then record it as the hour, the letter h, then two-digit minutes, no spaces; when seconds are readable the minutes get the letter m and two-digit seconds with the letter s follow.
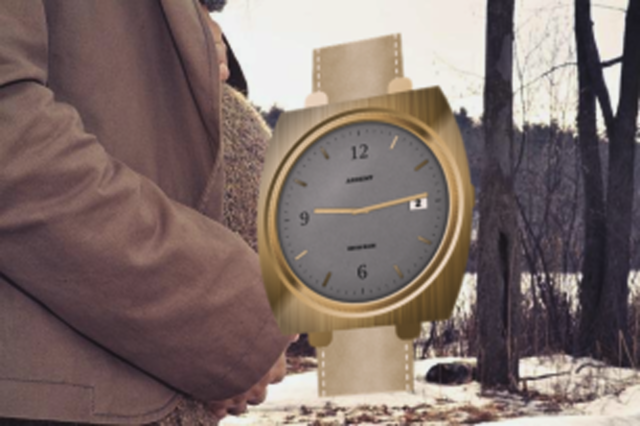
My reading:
9h14
